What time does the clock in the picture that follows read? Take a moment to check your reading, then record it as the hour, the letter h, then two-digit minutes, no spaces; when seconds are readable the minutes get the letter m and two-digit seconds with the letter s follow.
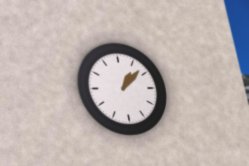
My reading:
1h08
